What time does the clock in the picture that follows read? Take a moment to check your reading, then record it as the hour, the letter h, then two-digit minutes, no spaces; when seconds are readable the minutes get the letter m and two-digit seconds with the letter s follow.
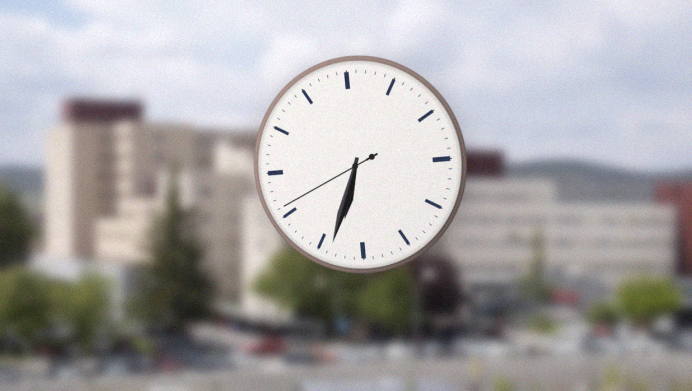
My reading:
6h33m41s
